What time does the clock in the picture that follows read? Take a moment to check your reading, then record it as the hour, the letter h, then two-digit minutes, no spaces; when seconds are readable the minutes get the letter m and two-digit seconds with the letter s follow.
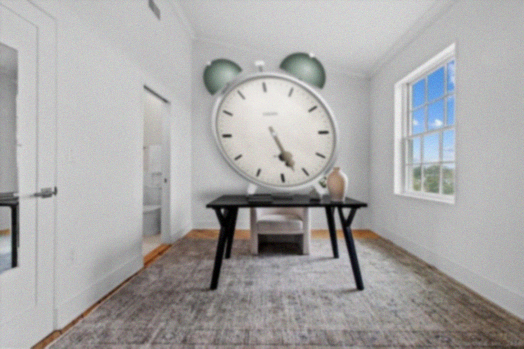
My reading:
5h27
